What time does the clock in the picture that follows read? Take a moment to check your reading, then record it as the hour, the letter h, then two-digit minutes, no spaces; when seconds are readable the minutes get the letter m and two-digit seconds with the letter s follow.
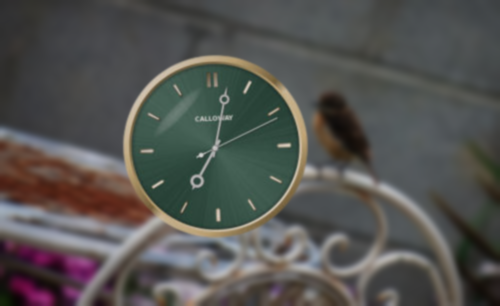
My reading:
7h02m11s
